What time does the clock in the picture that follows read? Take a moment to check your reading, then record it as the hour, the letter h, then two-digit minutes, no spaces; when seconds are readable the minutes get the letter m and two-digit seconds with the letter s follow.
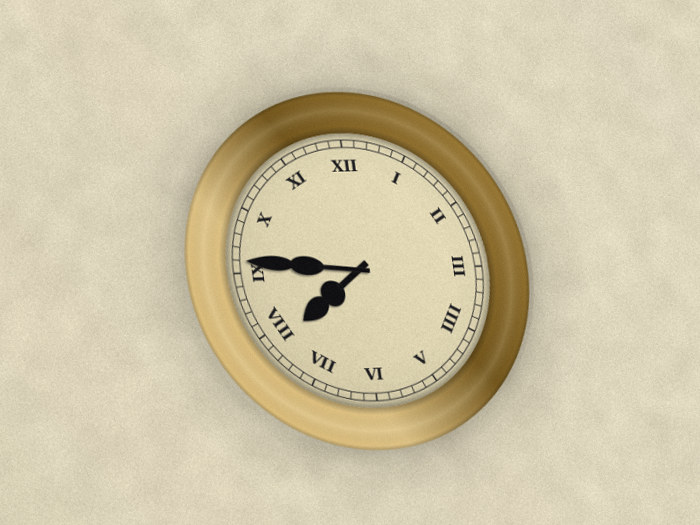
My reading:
7h46
